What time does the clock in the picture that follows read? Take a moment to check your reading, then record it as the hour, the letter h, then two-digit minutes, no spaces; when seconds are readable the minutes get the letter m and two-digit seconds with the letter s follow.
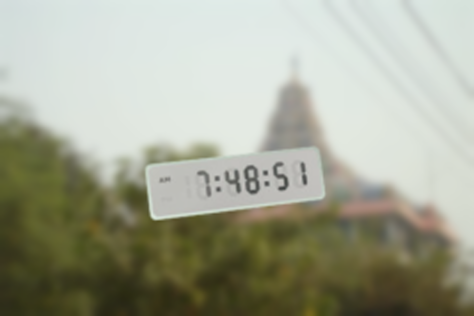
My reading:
7h48m51s
